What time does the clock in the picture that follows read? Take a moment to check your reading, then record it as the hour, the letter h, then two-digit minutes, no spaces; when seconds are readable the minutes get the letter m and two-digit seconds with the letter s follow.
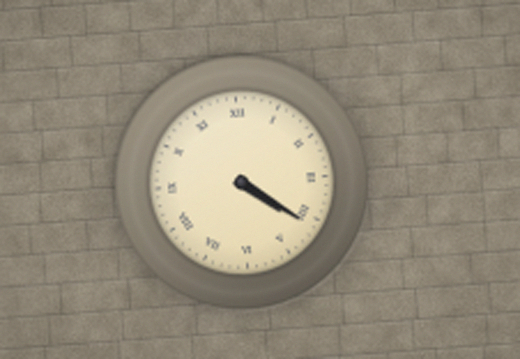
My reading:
4h21
